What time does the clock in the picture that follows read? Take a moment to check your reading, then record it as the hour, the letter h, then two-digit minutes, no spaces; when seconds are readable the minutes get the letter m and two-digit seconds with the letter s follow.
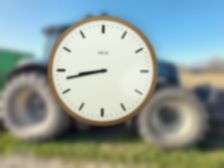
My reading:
8h43
